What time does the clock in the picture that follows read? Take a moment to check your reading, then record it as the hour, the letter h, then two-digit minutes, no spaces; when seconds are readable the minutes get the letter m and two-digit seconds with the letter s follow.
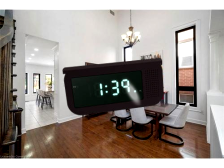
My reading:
1h39
